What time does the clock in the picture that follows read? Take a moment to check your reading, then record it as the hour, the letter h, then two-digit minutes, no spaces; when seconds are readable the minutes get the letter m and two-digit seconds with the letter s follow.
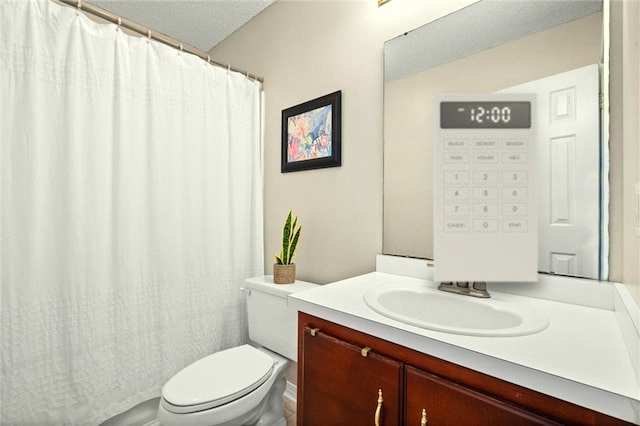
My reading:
12h00
